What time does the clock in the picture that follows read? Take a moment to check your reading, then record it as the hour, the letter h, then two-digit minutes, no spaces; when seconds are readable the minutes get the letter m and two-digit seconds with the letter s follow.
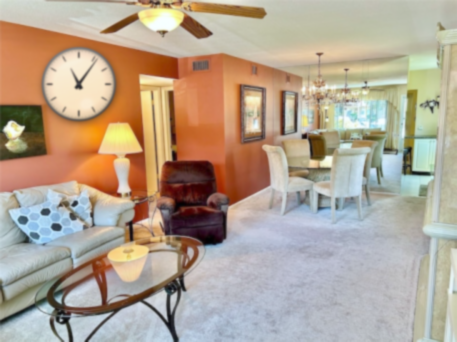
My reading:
11h06
